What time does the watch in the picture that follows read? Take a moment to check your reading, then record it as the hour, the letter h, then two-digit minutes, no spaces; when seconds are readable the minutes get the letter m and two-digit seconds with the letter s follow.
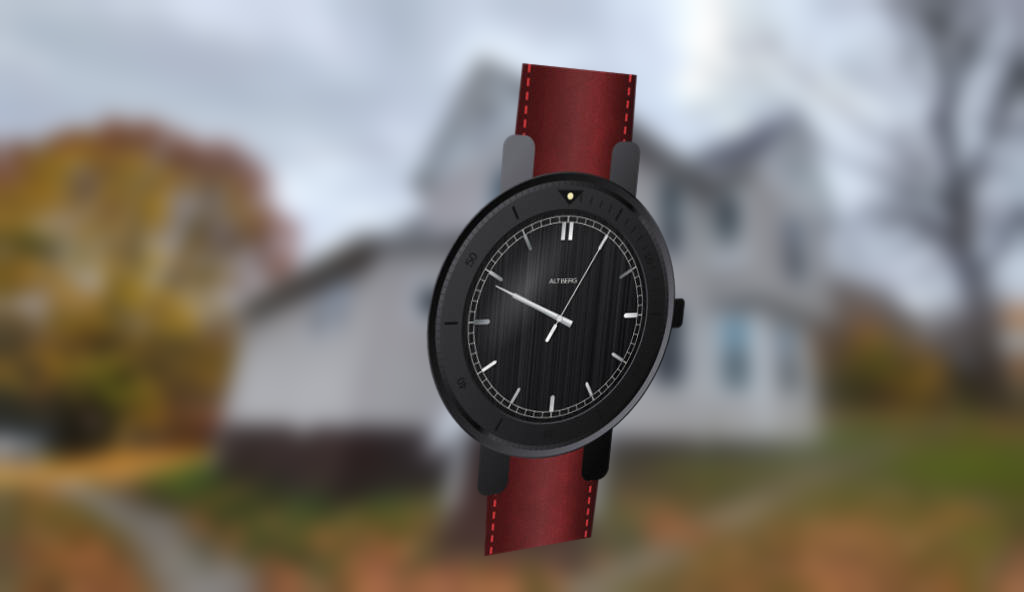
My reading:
9h49m05s
